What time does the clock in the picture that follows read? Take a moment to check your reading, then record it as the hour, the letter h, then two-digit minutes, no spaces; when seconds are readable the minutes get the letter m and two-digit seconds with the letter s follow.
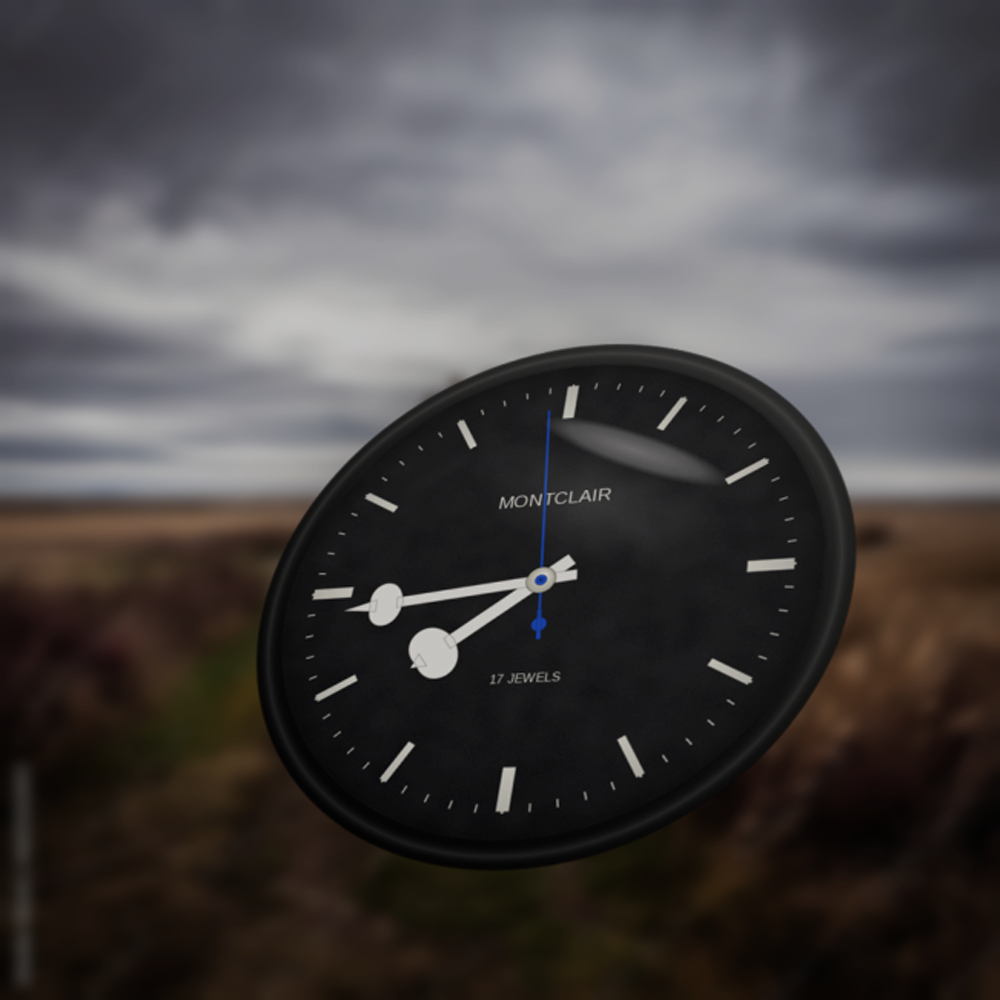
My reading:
7h43m59s
